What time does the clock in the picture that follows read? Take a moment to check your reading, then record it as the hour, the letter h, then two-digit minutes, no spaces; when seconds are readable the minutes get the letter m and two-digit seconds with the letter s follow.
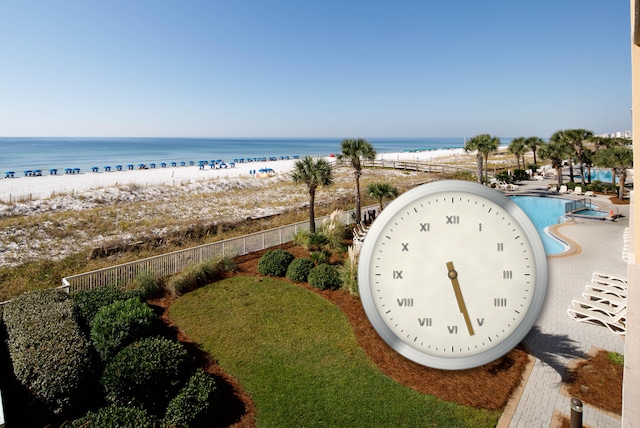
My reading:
5h27
